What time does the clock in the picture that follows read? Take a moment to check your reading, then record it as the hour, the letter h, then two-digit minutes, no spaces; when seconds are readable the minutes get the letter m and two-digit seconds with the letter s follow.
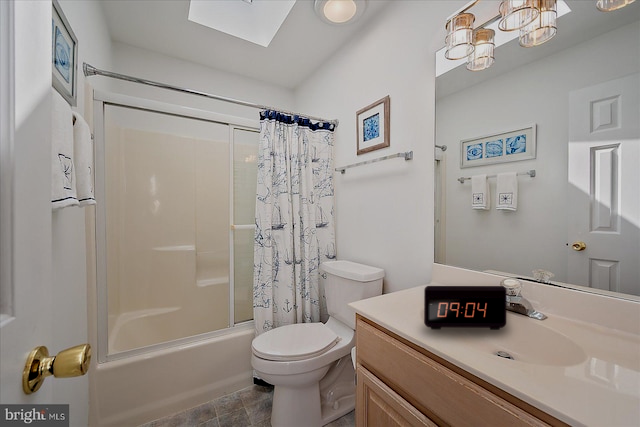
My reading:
9h04
